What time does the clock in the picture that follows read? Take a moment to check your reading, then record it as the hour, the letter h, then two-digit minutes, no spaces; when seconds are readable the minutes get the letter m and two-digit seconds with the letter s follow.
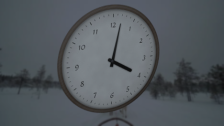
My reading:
4h02
